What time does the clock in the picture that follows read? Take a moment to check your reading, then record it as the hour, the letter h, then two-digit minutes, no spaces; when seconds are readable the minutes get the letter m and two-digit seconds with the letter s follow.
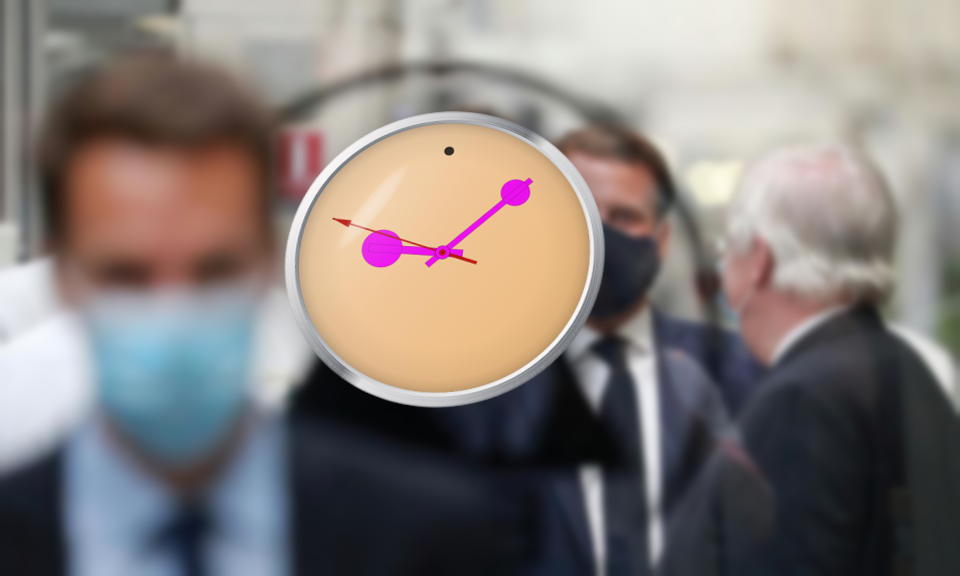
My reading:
9h07m48s
